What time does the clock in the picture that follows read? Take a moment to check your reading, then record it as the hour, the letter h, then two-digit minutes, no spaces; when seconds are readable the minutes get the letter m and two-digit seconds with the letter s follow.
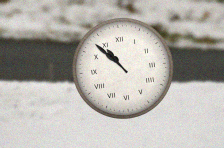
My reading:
10h53
